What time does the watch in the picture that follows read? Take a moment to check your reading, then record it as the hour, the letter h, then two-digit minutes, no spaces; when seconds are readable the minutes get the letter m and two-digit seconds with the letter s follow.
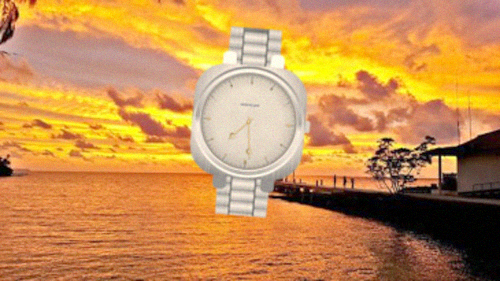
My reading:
7h29
